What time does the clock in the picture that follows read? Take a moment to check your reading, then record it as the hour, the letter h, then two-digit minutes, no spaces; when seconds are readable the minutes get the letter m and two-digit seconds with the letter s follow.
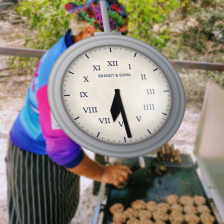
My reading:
6h29
